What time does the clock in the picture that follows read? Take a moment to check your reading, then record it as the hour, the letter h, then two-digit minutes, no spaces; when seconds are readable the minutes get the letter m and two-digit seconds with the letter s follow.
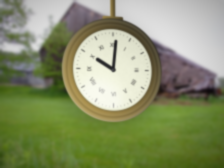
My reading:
10h01
